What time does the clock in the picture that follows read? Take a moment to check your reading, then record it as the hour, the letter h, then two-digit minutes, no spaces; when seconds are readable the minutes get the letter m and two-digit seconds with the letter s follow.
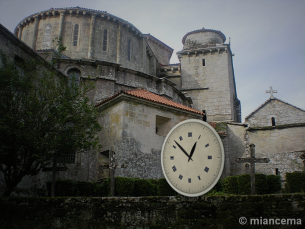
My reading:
12h52
